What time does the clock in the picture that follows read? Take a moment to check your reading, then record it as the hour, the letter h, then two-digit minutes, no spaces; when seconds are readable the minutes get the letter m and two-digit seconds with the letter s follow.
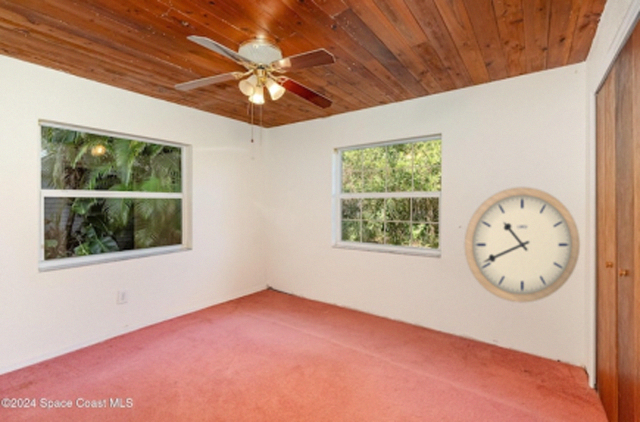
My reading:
10h41
